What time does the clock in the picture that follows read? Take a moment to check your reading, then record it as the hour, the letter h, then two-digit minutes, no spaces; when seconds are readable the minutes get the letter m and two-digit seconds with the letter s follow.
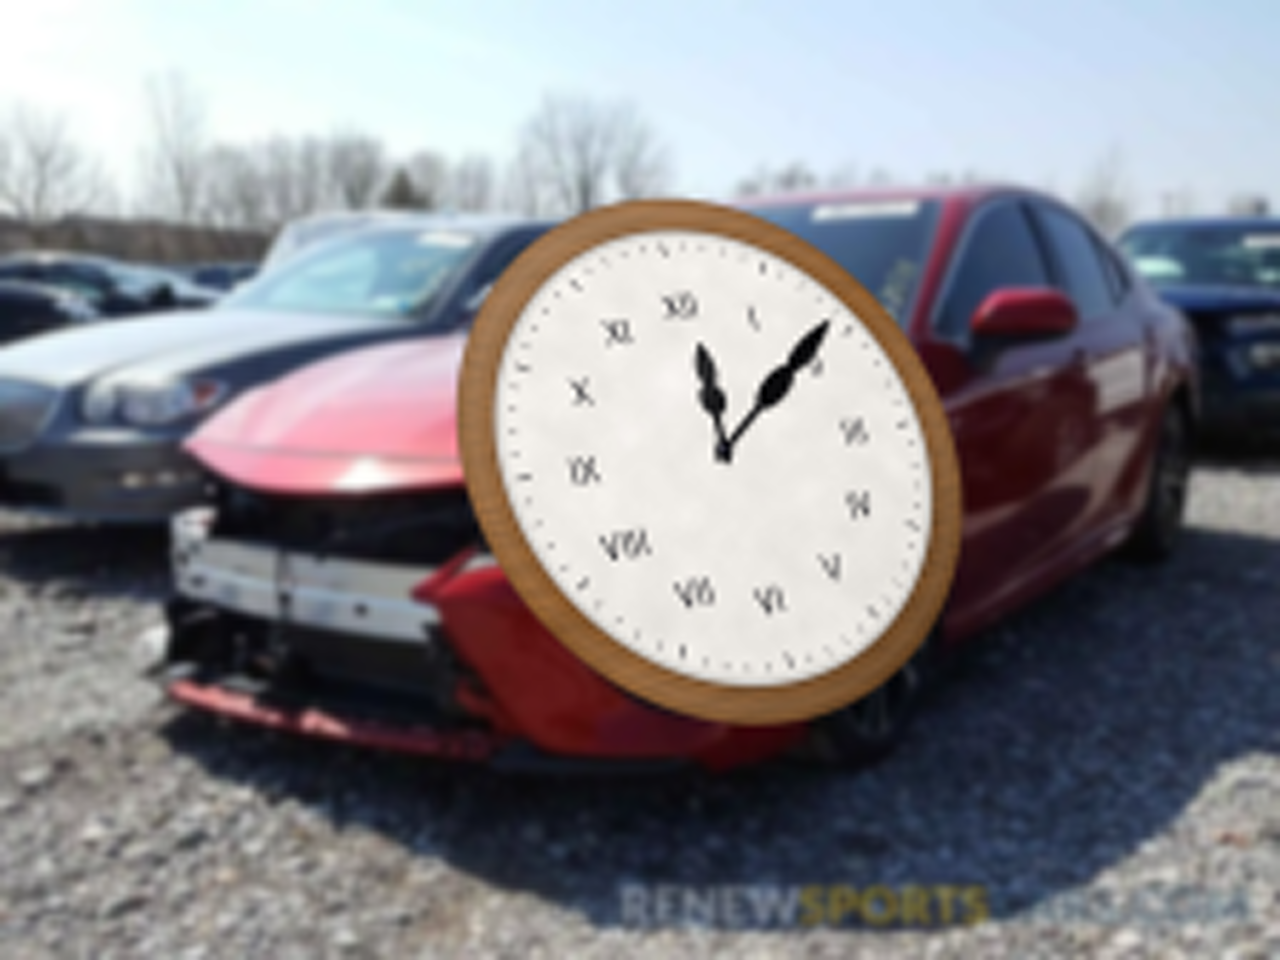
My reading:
12h09
